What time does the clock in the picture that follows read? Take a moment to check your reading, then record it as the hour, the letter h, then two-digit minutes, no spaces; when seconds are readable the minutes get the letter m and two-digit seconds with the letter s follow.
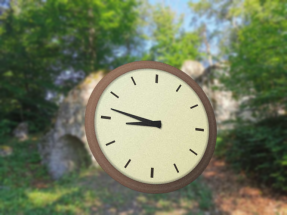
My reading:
8h47
